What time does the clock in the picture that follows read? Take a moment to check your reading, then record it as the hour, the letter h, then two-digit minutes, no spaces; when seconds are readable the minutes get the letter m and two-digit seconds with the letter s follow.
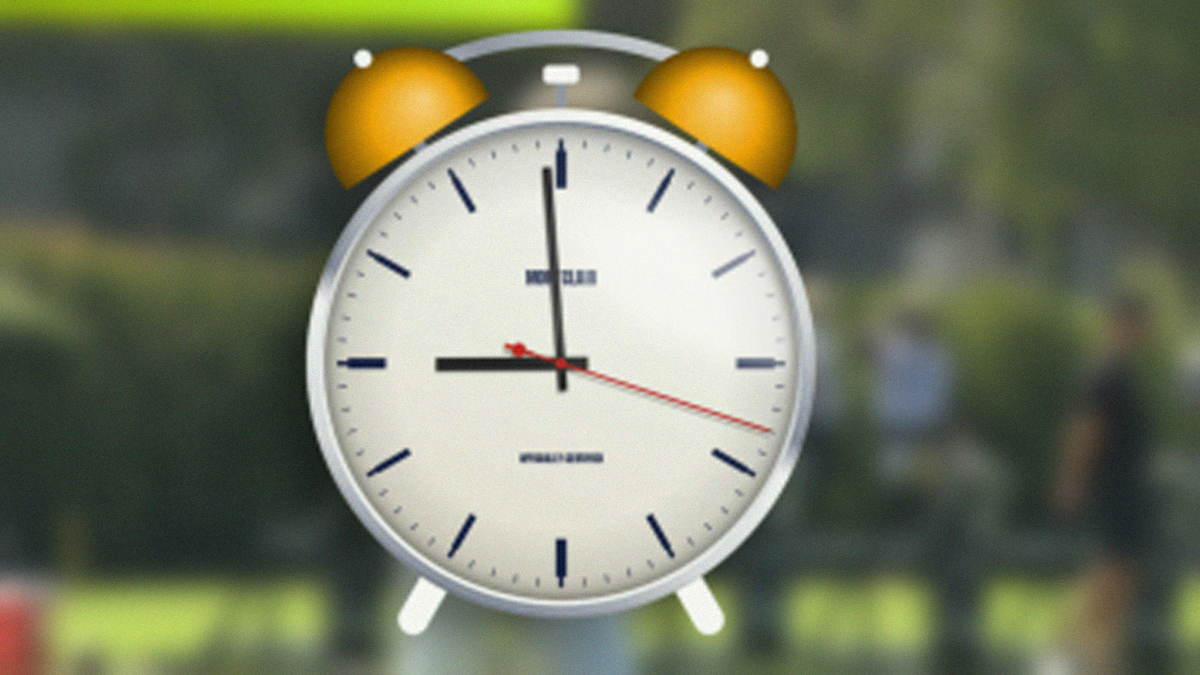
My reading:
8h59m18s
